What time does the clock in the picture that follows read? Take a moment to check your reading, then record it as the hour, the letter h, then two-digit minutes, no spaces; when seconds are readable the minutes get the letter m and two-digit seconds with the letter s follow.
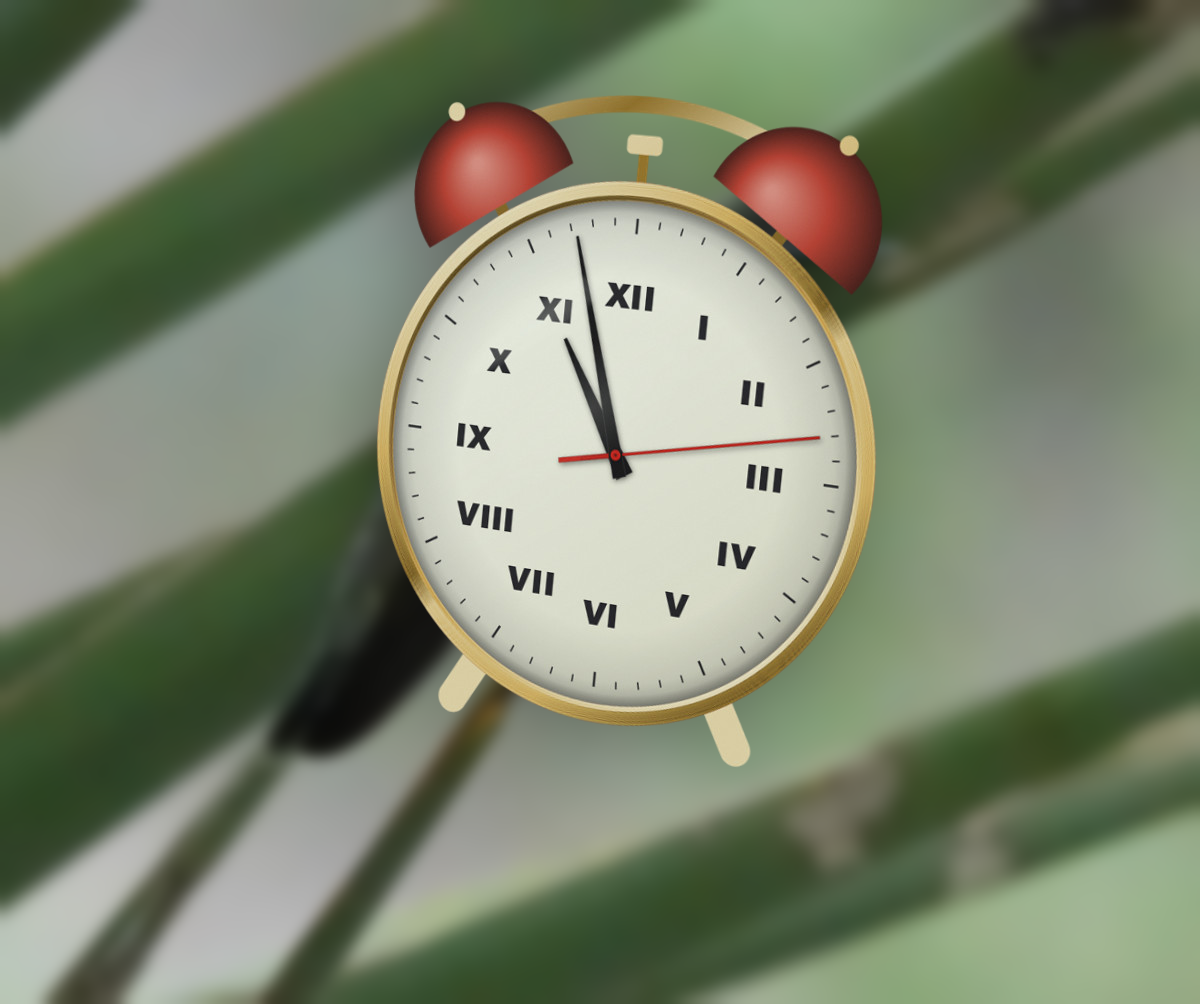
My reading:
10h57m13s
